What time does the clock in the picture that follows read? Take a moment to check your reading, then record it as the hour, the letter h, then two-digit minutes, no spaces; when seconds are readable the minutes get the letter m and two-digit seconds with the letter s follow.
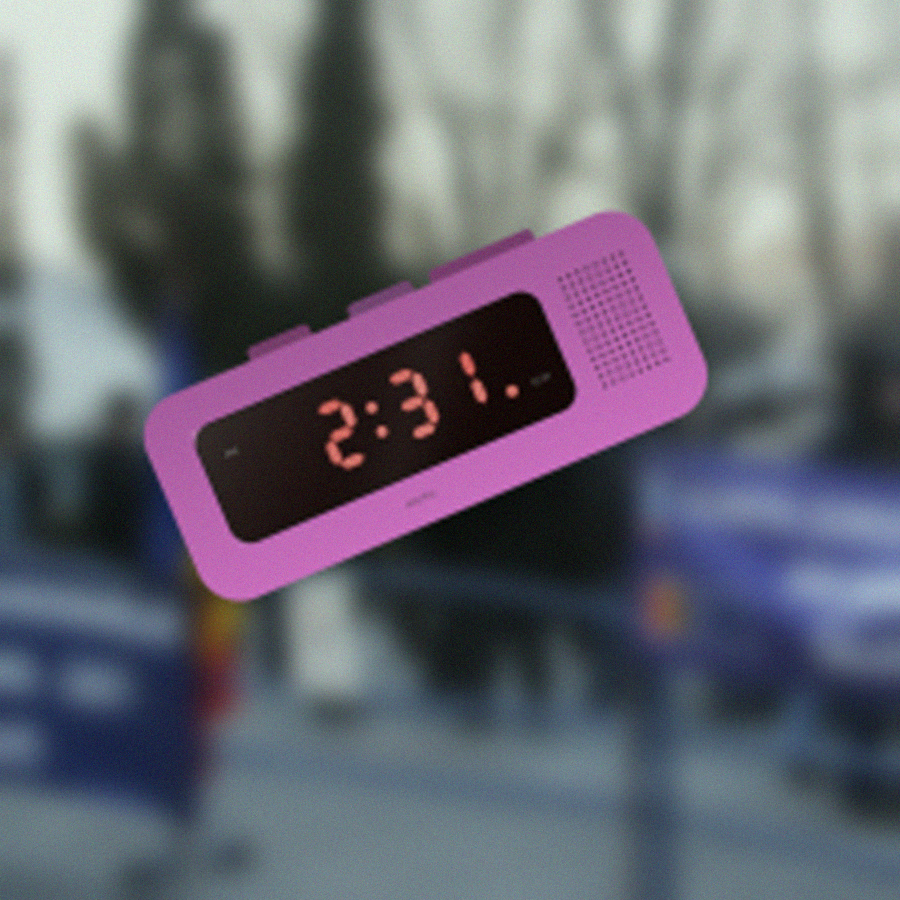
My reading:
2h31
